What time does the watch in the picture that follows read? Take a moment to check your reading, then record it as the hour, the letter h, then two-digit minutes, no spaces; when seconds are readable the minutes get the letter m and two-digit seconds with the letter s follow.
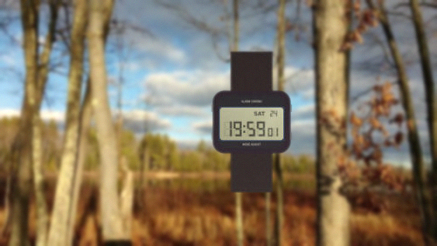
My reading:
19h59m01s
